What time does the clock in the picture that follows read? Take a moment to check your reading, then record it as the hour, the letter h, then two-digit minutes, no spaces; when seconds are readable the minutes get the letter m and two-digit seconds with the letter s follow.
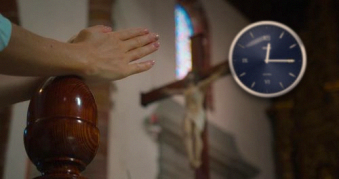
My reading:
12h15
